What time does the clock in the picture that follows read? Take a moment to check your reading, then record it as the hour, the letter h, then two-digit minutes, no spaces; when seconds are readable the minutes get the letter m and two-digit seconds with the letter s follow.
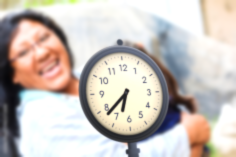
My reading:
6h38
